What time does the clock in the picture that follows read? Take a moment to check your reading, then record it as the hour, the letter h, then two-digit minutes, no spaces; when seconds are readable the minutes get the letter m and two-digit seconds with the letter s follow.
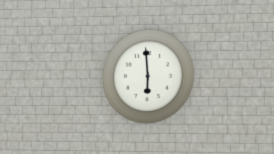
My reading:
5h59
